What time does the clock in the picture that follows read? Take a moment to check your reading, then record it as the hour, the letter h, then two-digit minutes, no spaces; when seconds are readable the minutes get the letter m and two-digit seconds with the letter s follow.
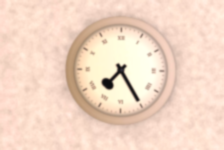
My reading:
7h25
